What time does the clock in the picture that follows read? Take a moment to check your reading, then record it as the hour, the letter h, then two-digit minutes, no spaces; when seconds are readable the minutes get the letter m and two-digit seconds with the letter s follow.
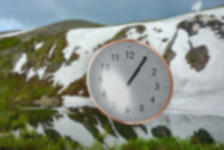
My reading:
1h05
